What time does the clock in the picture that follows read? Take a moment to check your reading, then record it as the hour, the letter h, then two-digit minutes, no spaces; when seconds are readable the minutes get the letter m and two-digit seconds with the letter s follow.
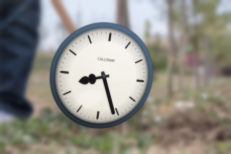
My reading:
8h26
